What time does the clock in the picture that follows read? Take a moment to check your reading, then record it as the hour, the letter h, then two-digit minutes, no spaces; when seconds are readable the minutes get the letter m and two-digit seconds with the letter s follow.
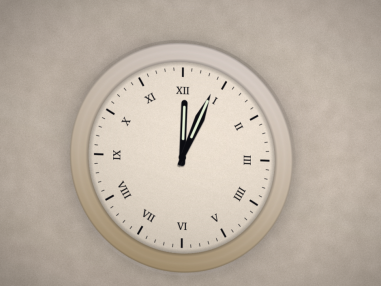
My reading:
12h04
